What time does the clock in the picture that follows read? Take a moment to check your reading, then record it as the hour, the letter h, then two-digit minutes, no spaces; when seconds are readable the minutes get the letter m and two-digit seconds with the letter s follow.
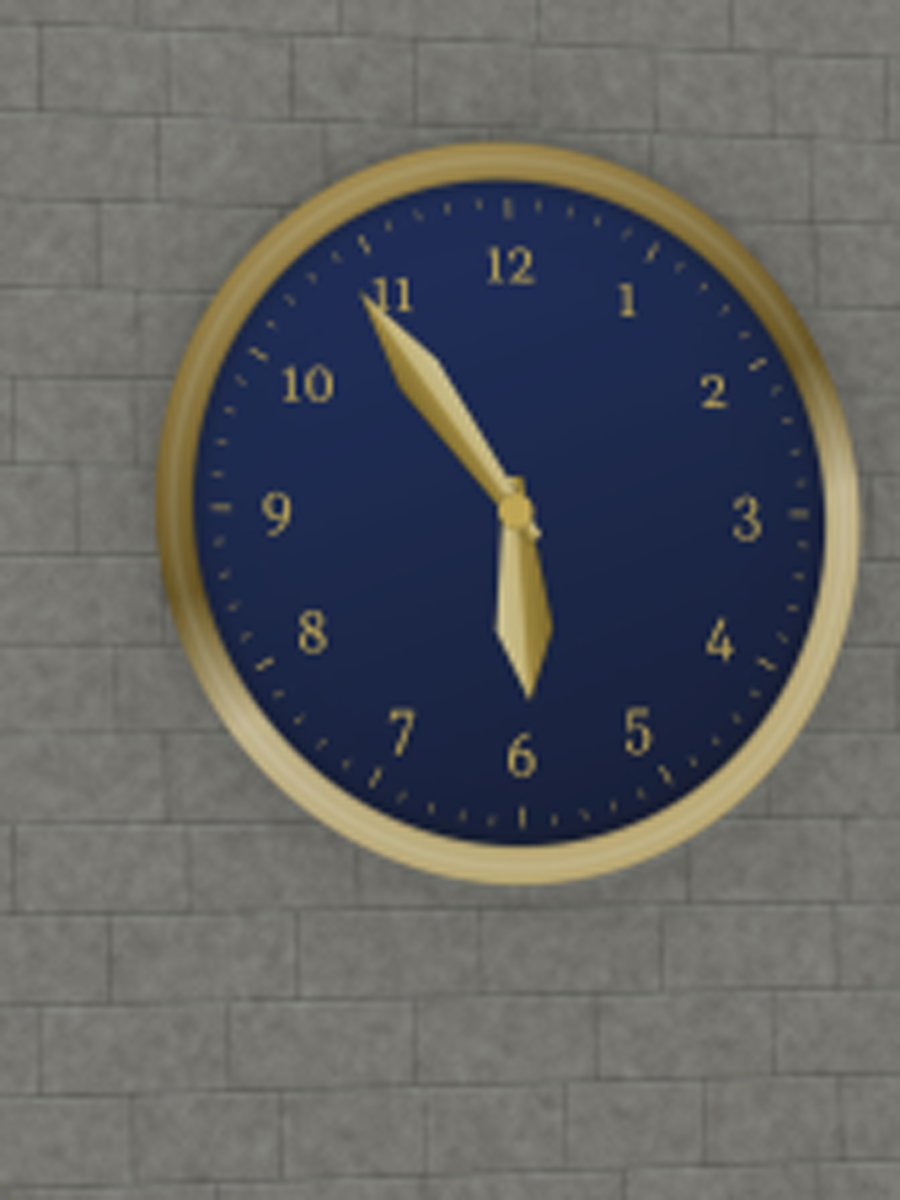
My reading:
5h54
